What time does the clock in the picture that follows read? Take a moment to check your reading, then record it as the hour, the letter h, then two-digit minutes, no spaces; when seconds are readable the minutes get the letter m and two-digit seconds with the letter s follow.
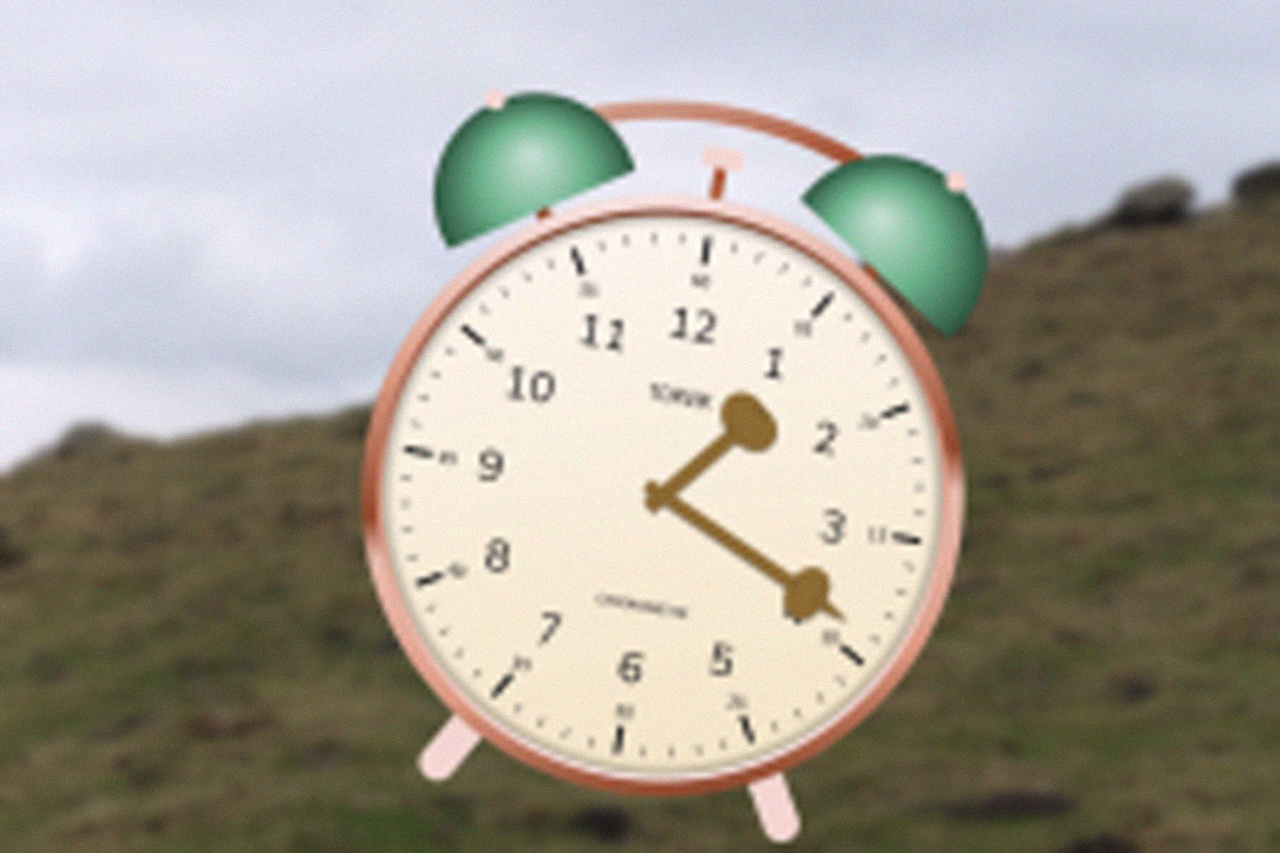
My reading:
1h19
